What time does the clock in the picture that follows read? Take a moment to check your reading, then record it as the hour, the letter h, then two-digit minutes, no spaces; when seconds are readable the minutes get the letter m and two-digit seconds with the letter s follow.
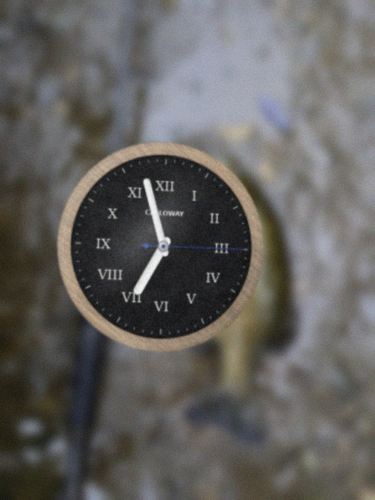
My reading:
6h57m15s
